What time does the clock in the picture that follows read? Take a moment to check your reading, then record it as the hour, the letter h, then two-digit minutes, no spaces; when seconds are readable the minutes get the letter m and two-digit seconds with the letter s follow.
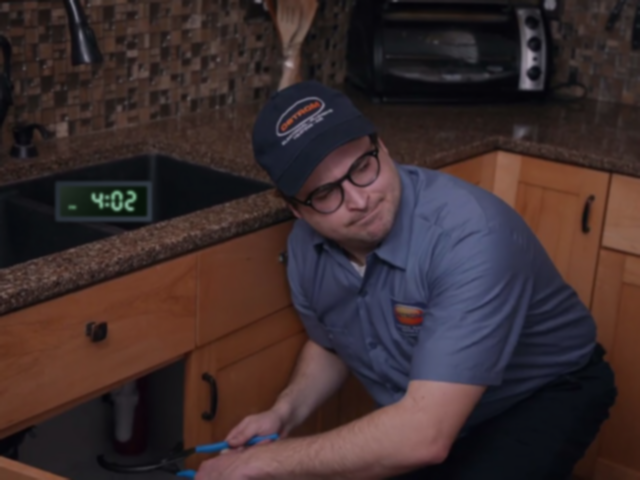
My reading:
4h02
